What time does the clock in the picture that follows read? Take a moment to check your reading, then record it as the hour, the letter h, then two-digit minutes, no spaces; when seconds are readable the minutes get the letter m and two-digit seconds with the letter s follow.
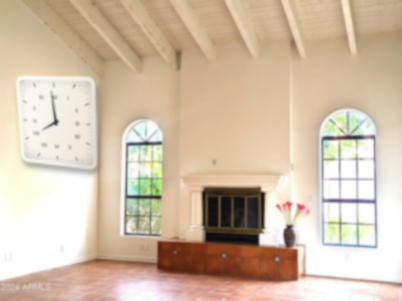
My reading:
7h59
